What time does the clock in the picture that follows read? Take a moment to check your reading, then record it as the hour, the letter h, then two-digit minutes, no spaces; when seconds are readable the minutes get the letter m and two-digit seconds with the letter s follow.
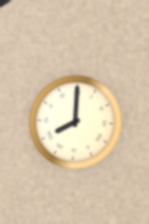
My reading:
8h00
